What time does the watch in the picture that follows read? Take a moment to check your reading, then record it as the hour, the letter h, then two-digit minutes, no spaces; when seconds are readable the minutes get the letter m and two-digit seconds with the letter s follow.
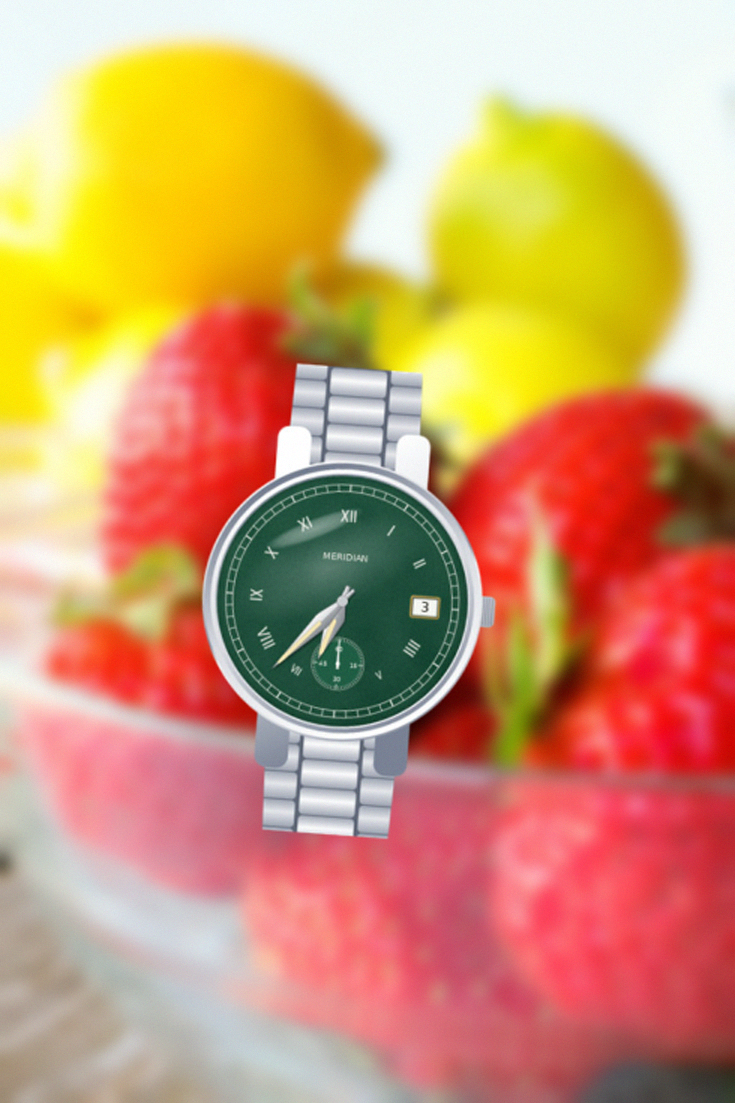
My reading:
6h37
